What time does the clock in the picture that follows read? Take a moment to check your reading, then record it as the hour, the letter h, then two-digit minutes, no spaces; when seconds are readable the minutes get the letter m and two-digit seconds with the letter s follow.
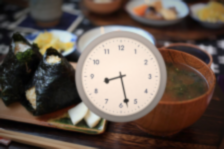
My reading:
8h28
